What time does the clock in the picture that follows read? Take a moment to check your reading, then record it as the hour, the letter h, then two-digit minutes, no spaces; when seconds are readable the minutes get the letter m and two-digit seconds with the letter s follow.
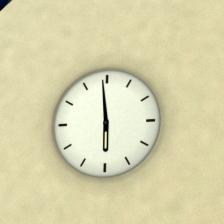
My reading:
5h59
